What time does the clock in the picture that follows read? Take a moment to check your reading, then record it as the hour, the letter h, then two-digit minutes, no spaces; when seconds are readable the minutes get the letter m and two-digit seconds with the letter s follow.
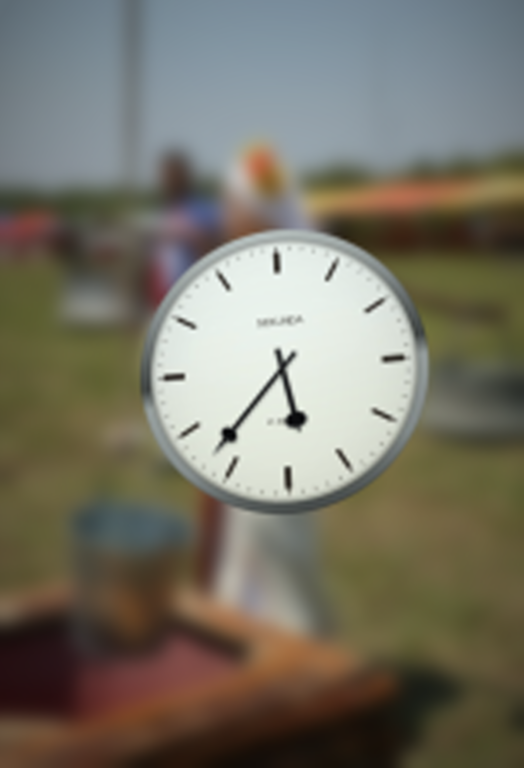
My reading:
5h37
